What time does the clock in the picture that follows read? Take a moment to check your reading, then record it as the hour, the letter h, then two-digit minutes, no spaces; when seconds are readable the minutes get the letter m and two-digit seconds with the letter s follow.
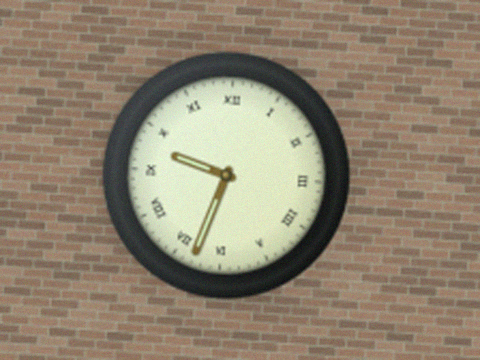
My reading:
9h33
